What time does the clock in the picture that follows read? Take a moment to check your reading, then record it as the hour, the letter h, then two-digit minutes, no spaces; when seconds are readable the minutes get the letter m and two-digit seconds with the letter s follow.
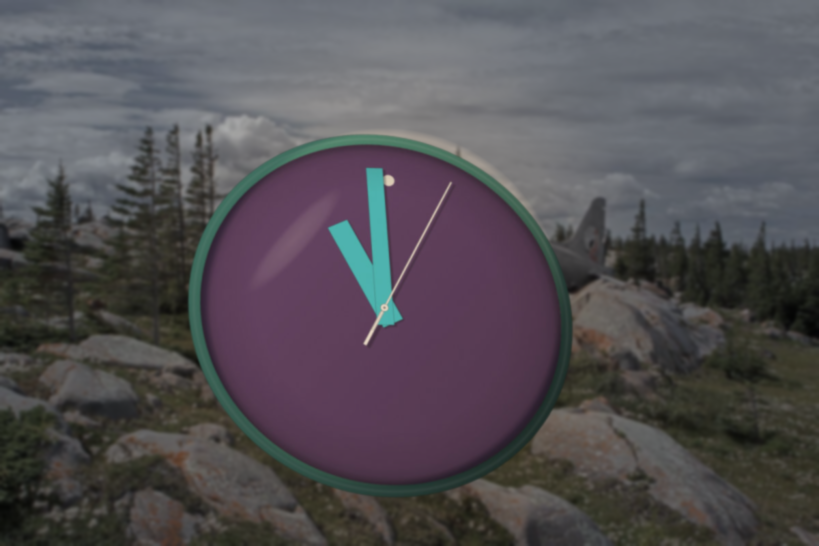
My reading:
10h59m04s
